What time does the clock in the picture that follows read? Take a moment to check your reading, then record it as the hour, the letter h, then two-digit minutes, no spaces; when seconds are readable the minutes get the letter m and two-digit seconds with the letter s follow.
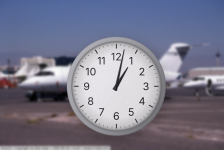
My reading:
1h02
